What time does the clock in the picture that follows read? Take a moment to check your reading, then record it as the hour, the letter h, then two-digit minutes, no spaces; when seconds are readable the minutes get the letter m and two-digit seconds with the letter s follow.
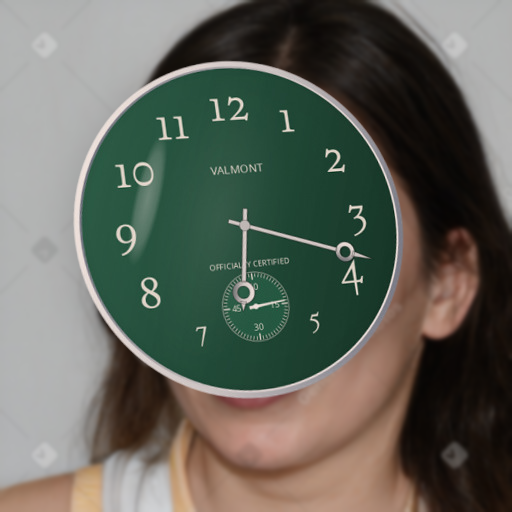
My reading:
6h18m14s
